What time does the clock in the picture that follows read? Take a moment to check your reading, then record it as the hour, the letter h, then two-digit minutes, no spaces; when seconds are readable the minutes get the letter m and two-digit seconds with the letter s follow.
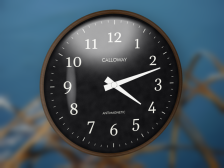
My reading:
4h12
